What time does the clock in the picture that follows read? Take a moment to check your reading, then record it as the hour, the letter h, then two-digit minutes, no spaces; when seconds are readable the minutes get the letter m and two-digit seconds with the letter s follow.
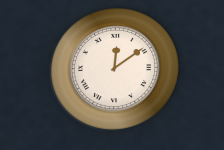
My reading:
12h09
